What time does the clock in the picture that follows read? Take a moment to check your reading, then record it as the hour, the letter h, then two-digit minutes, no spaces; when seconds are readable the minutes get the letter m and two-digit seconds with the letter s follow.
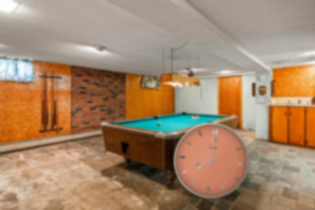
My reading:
8h00
